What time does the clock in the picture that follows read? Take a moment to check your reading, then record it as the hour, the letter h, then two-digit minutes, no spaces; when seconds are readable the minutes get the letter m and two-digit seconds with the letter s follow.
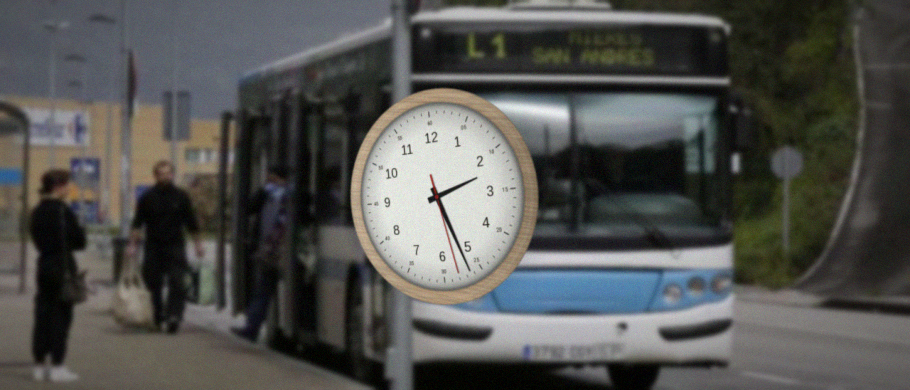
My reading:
2h26m28s
